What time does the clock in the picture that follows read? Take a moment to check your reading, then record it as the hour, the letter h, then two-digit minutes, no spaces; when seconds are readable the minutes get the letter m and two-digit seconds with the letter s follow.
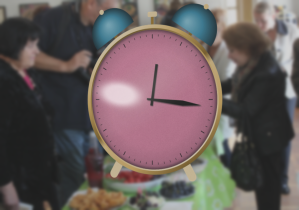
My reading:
12h16
